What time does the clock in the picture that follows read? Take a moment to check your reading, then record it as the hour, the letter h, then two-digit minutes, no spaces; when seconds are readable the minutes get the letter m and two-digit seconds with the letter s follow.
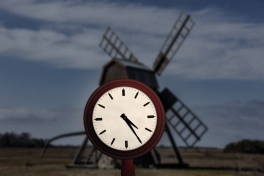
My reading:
4h25
